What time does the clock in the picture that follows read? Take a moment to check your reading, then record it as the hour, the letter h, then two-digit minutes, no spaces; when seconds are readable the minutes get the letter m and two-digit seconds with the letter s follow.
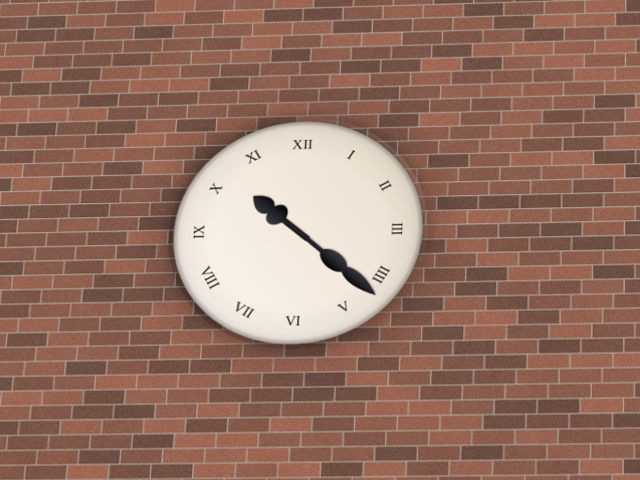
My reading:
10h22
